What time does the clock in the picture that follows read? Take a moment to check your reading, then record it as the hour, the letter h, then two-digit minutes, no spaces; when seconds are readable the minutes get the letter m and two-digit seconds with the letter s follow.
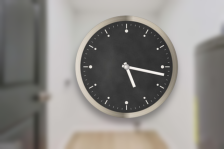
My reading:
5h17
